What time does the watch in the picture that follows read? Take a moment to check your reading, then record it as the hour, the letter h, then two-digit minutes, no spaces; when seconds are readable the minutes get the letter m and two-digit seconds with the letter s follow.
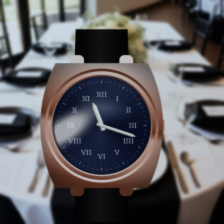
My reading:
11h18
